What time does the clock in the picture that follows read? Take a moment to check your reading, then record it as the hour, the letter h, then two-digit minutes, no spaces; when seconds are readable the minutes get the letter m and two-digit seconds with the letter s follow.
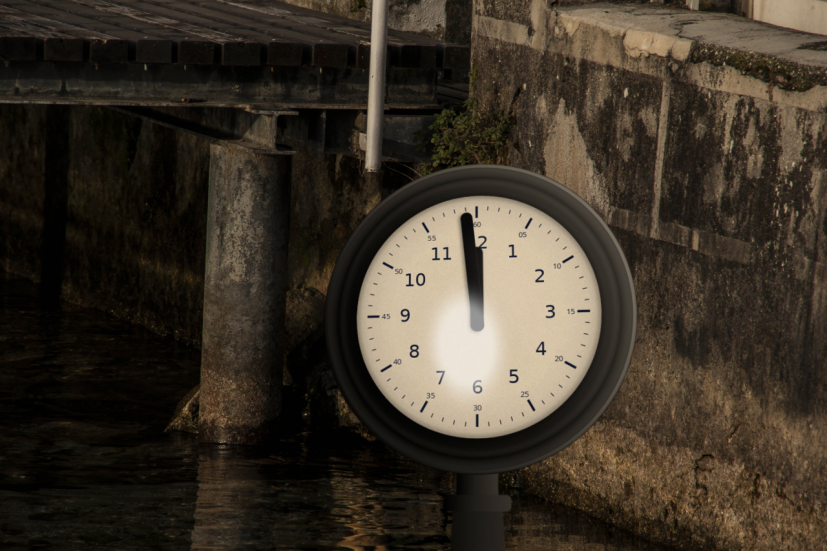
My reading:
11h59
